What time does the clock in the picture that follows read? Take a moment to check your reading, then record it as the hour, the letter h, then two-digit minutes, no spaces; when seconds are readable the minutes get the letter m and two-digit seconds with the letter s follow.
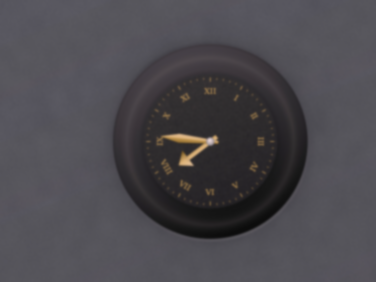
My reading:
7h46
